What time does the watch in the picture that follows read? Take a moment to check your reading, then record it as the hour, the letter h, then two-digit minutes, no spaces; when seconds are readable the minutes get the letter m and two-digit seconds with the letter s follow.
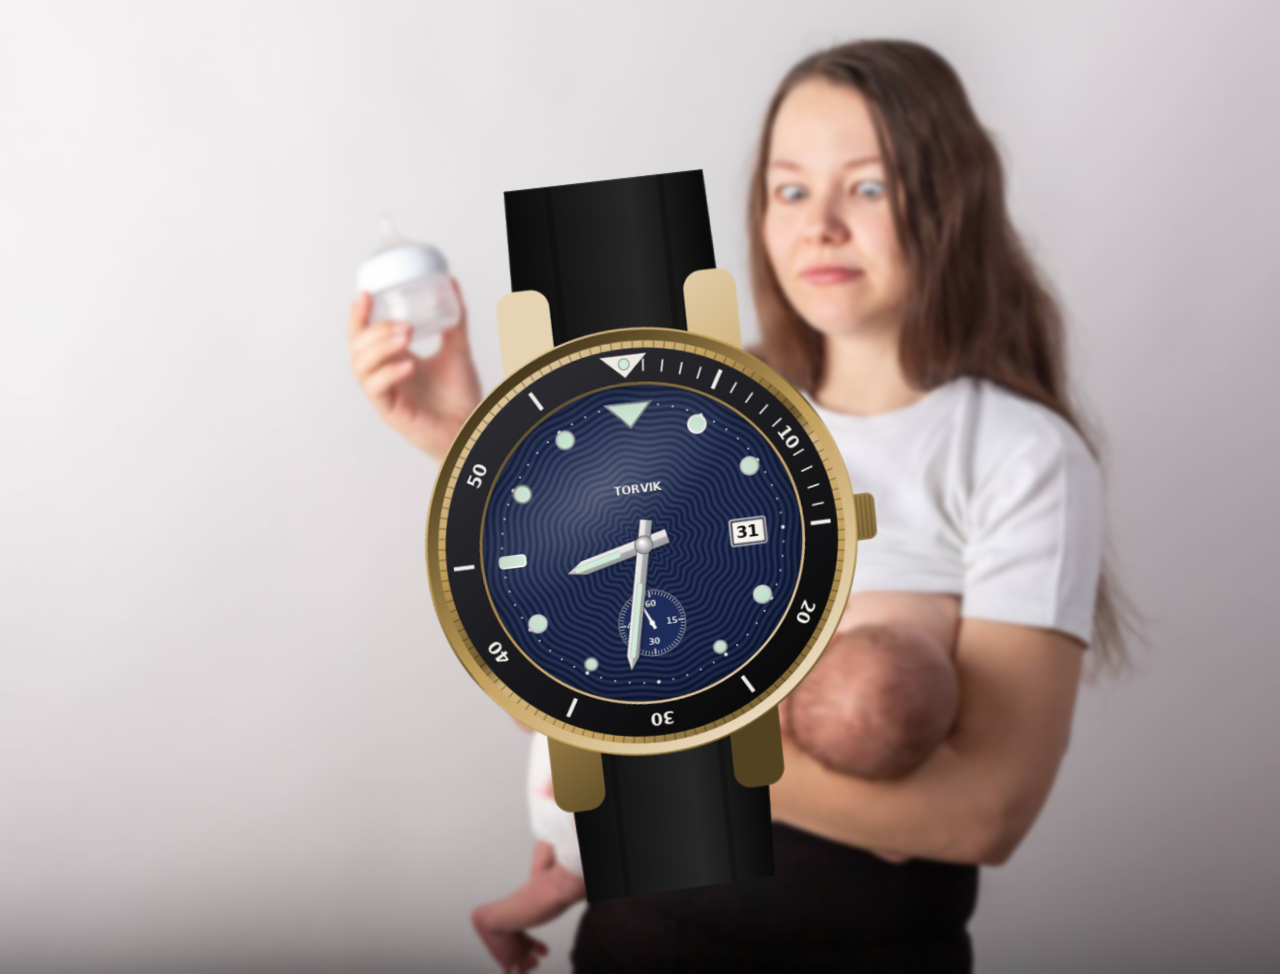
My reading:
8h31m56s
